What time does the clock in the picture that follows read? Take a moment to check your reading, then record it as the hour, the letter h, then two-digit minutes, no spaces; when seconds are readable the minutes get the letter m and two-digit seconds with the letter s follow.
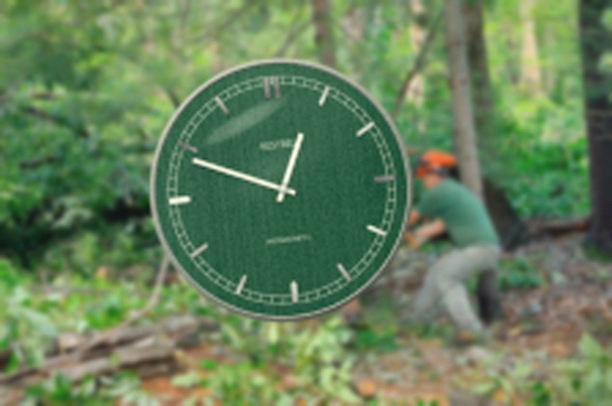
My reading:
12h49
